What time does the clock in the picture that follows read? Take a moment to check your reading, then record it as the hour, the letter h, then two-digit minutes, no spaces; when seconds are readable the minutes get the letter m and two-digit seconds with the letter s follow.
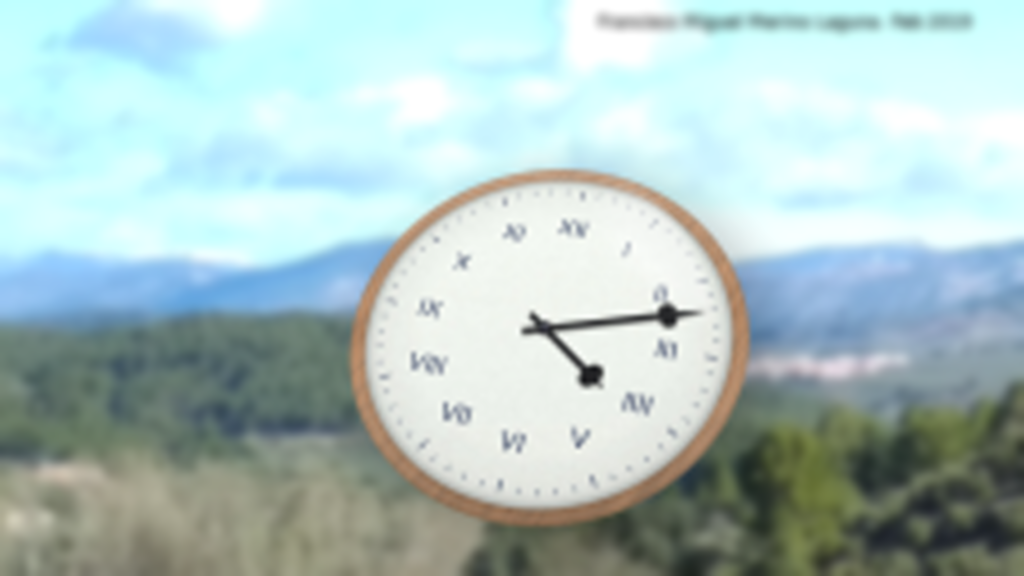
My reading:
4h12
